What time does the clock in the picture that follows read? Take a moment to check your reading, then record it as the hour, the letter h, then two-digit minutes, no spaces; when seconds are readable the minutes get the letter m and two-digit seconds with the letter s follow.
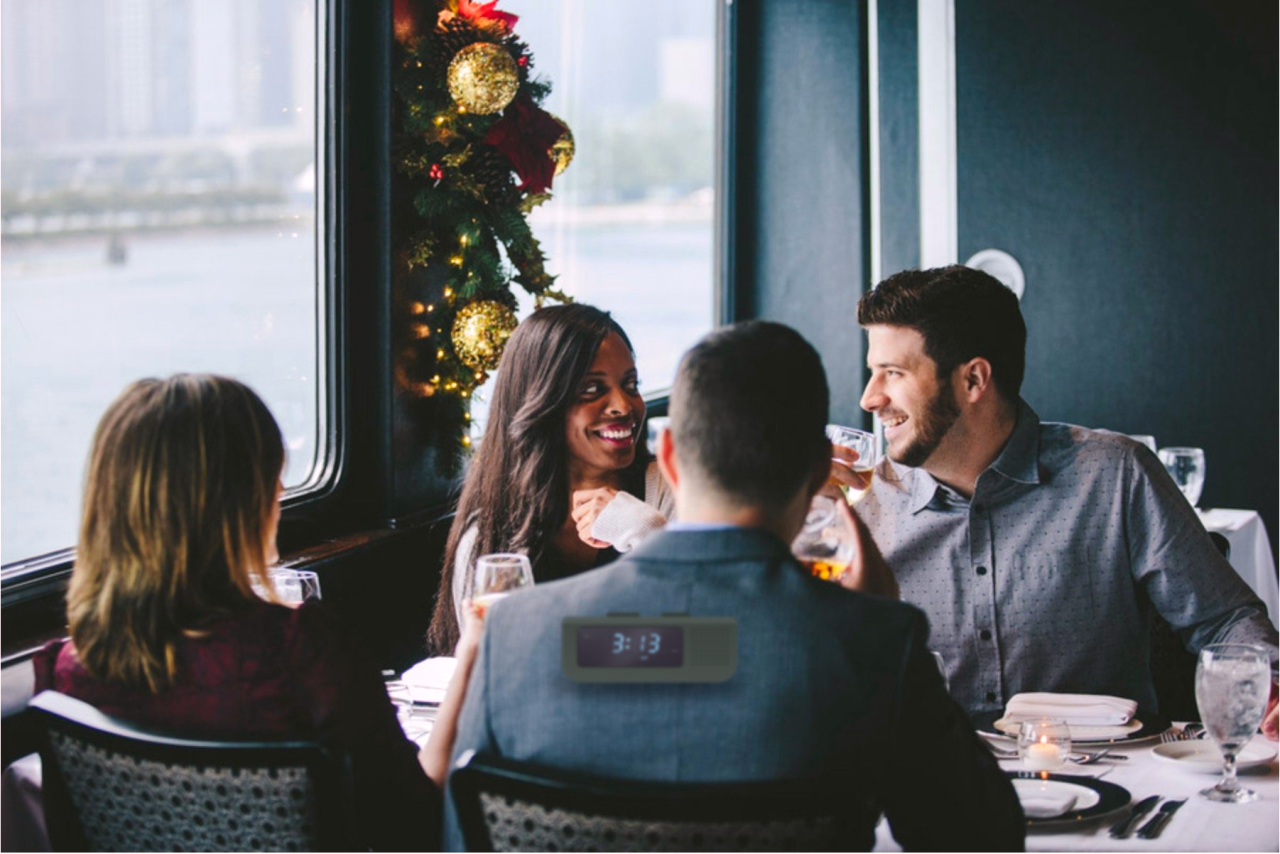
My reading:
3h13
